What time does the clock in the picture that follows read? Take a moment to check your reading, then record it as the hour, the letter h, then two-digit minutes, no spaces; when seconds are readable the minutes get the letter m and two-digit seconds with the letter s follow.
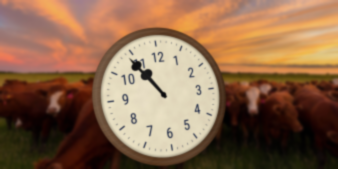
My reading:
10h54
